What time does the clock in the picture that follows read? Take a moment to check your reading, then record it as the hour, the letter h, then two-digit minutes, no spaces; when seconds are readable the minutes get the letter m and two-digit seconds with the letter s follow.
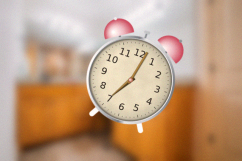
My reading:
7h02
